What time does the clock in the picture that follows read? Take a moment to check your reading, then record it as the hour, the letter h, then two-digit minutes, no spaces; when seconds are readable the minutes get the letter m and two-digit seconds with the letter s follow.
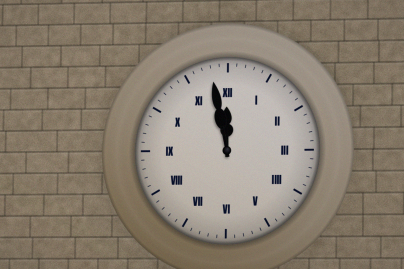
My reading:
11h58
